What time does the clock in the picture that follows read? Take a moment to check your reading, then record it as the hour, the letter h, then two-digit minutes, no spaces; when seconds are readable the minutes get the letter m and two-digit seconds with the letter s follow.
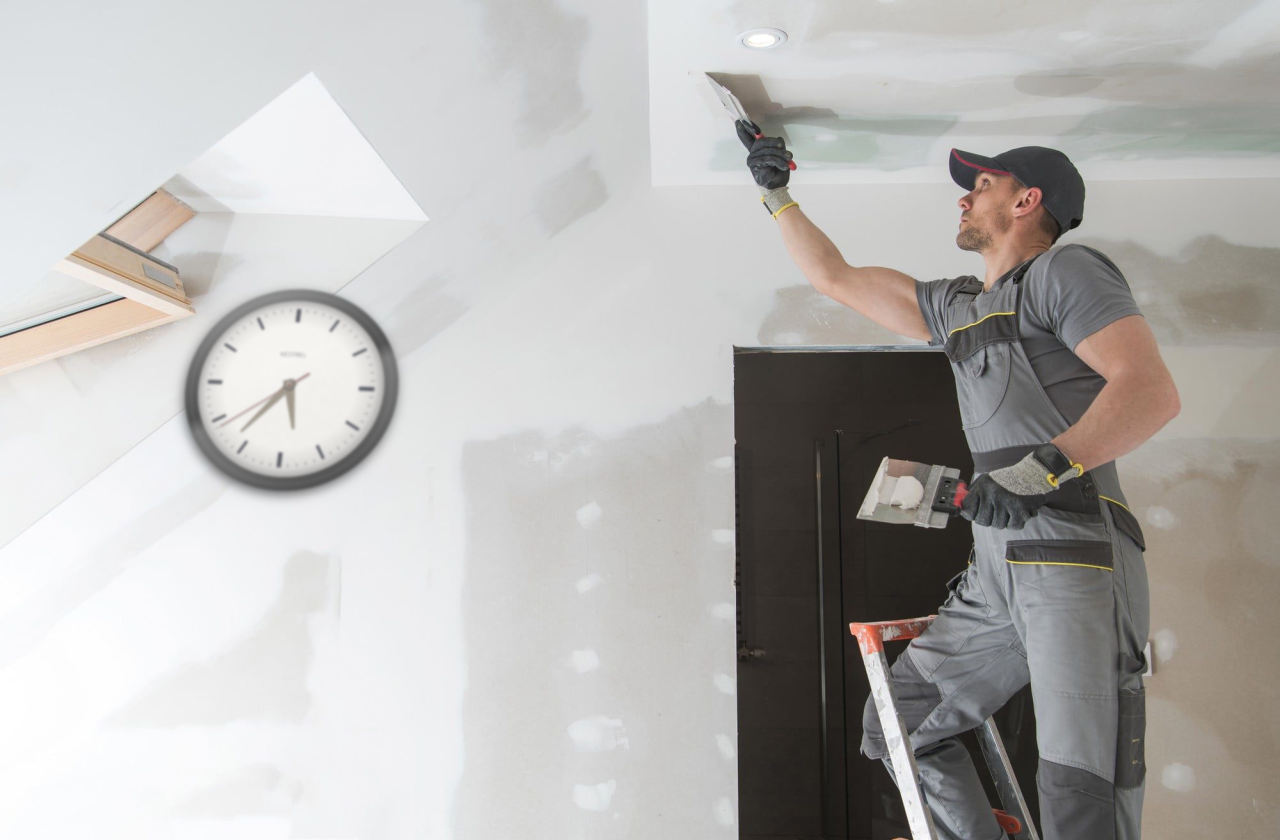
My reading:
5h36m39s
